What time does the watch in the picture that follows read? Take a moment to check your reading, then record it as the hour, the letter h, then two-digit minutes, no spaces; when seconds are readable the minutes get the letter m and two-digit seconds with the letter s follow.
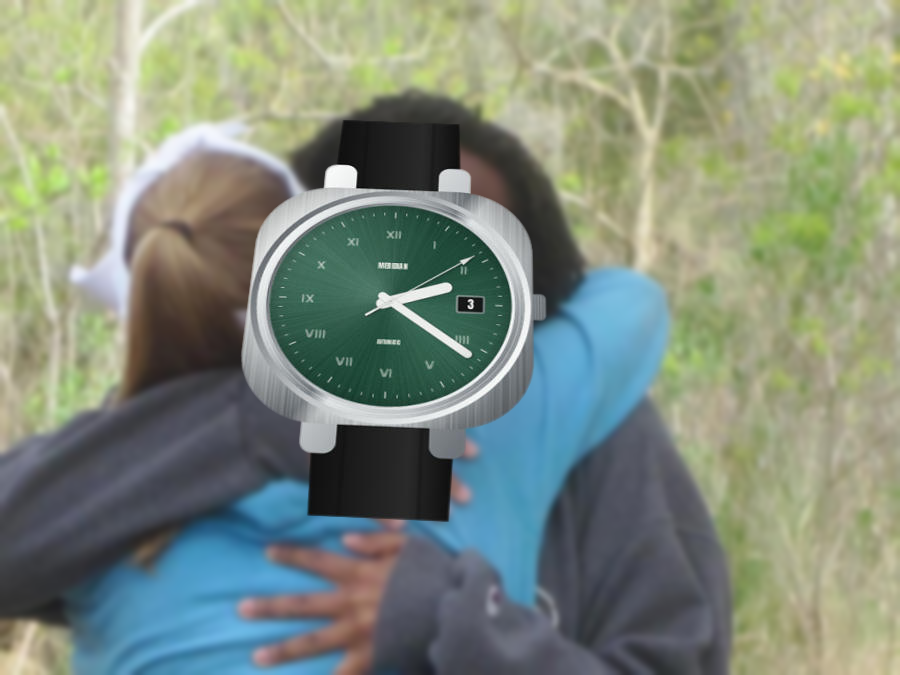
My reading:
2h21m09s
